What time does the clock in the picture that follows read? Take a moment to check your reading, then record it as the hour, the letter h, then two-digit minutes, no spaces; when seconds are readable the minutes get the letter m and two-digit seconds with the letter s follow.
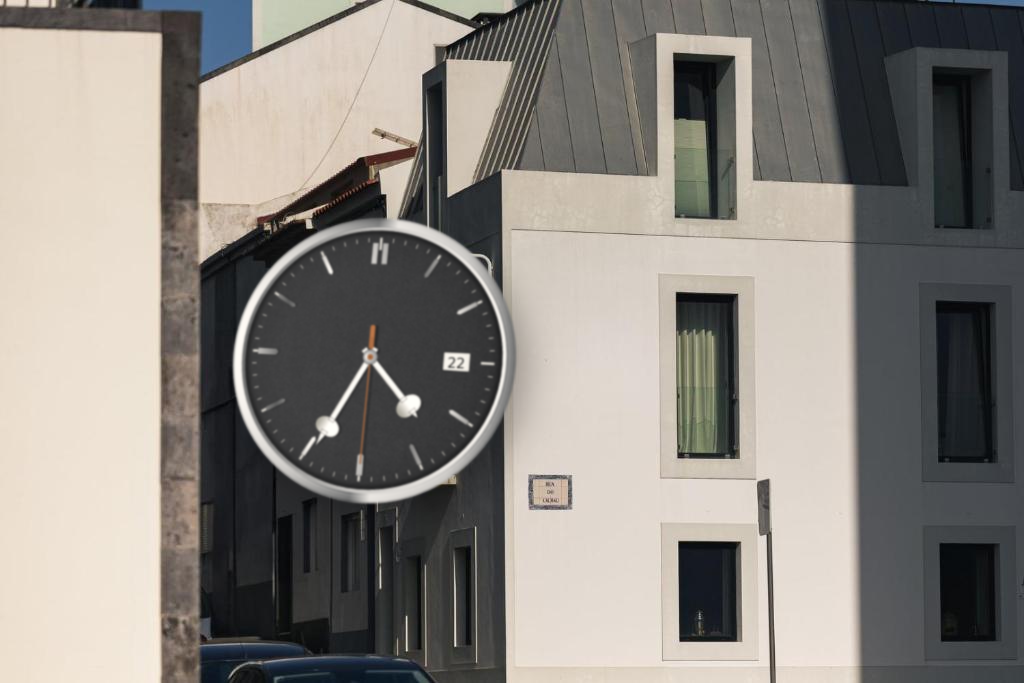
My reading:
4h34m30s
